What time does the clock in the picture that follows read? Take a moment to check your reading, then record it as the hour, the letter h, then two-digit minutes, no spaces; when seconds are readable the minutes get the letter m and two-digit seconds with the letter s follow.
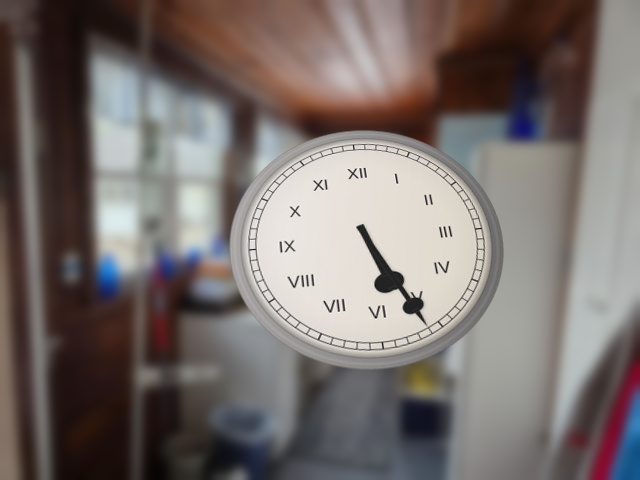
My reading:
5h26
